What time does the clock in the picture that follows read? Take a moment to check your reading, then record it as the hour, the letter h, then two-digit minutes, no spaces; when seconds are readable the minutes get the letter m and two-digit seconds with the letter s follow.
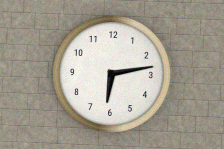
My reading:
6h13
